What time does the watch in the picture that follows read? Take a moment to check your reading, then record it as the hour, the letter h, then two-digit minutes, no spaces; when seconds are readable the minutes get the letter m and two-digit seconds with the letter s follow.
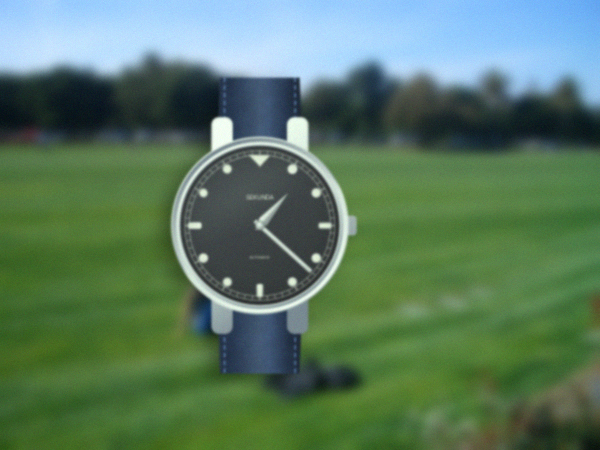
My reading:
1h22
